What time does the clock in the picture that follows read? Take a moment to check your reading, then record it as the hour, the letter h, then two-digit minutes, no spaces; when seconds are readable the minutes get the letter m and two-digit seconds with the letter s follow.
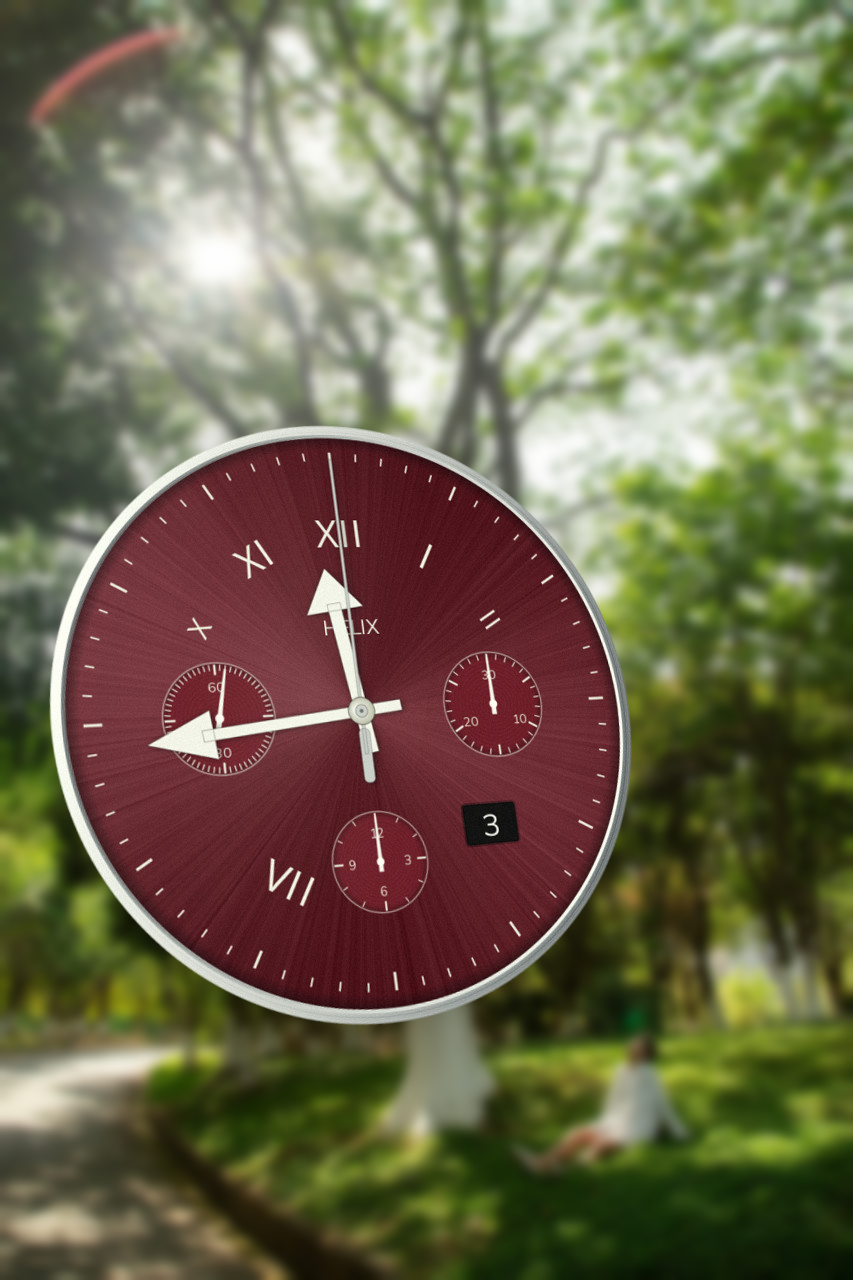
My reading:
11h44m02s
